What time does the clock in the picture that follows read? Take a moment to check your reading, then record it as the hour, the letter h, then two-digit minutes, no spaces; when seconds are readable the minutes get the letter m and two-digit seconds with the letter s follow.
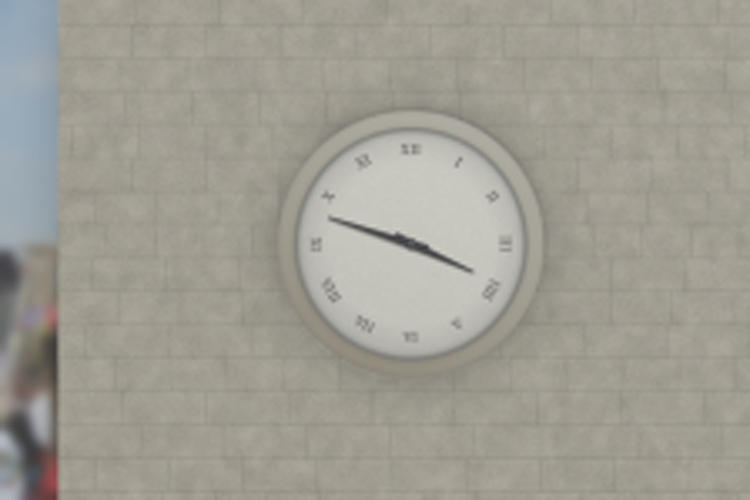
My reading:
3h48
